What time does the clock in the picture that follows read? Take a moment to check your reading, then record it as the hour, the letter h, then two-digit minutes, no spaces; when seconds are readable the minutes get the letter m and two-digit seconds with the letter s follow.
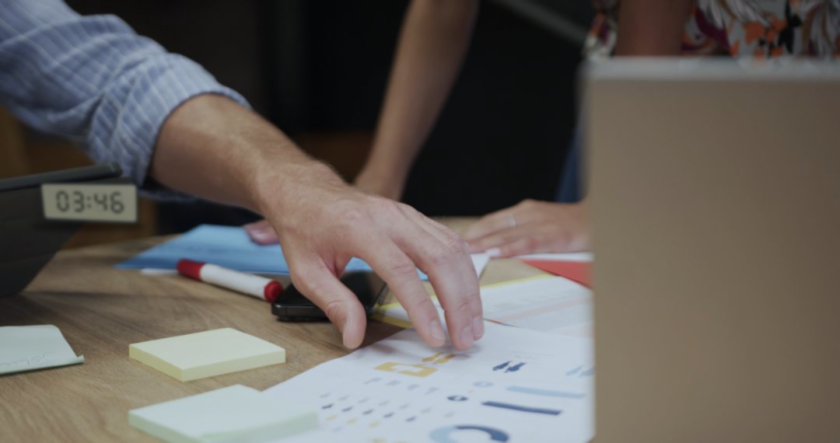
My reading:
3h46
